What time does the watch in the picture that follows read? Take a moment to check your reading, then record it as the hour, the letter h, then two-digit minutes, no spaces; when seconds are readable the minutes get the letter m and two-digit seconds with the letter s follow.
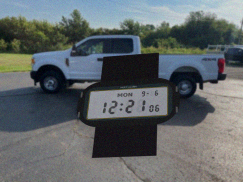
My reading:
12h21m06s
